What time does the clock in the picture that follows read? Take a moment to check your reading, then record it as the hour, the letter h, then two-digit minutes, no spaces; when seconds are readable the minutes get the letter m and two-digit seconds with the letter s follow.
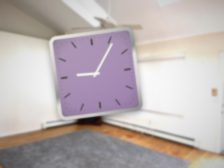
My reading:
9h06
